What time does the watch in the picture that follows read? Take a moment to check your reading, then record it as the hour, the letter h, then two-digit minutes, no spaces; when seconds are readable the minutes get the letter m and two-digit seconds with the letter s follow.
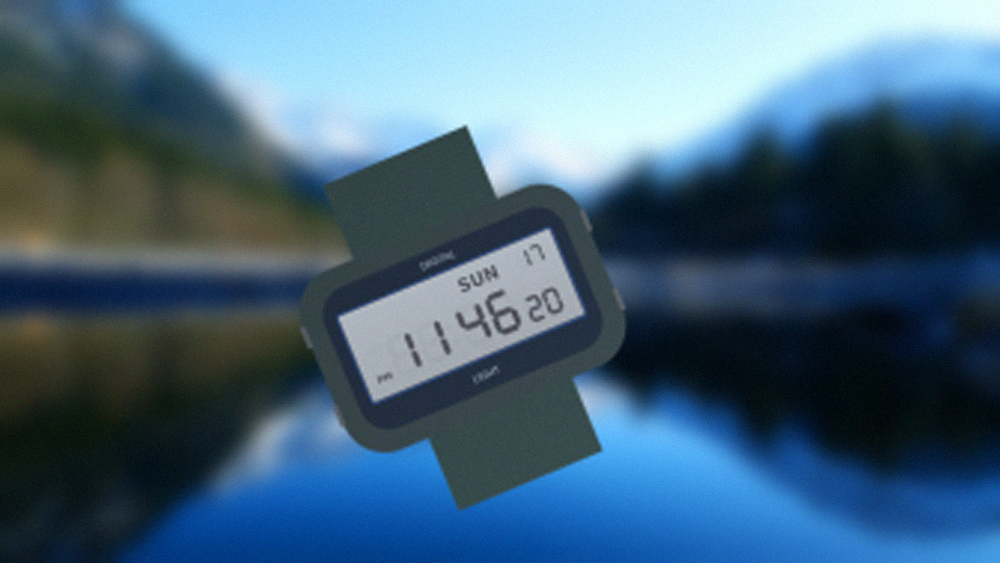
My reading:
11h46m20s
